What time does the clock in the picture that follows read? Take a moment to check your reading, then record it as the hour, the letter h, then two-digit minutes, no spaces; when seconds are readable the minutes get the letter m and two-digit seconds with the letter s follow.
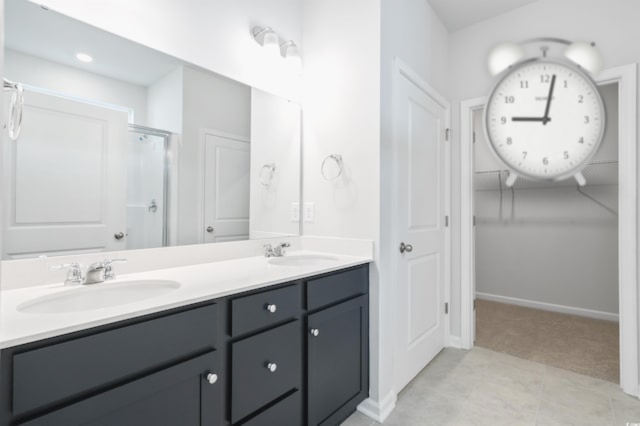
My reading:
9h02
